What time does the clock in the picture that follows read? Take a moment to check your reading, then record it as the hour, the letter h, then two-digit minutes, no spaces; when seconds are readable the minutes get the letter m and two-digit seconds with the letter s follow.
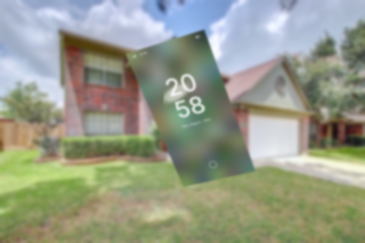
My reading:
20h58
